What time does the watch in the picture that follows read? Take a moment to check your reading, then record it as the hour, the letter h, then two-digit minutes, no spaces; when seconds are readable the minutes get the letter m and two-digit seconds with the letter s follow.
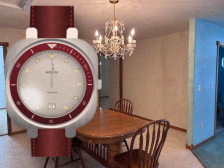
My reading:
12h00
